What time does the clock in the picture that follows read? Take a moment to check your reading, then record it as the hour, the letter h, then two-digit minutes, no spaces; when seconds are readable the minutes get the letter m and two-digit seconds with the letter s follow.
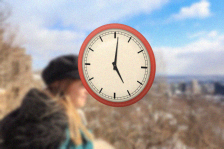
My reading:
5h01
